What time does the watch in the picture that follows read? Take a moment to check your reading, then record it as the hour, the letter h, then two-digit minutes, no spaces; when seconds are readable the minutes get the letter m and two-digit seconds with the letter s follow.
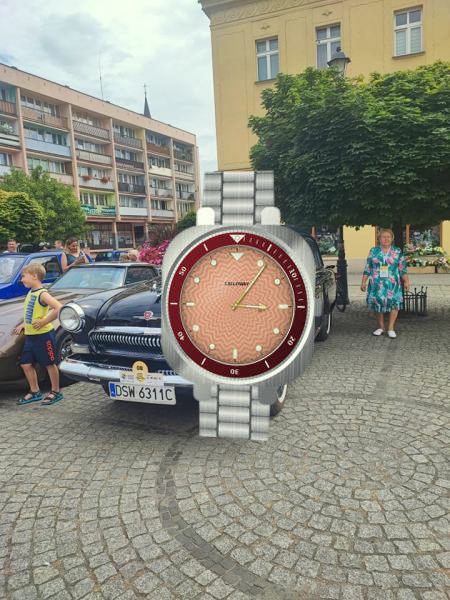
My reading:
3h06
